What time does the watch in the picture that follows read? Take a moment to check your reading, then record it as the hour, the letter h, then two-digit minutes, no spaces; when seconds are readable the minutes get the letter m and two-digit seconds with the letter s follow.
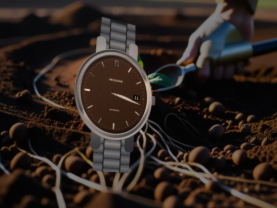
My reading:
3h17
